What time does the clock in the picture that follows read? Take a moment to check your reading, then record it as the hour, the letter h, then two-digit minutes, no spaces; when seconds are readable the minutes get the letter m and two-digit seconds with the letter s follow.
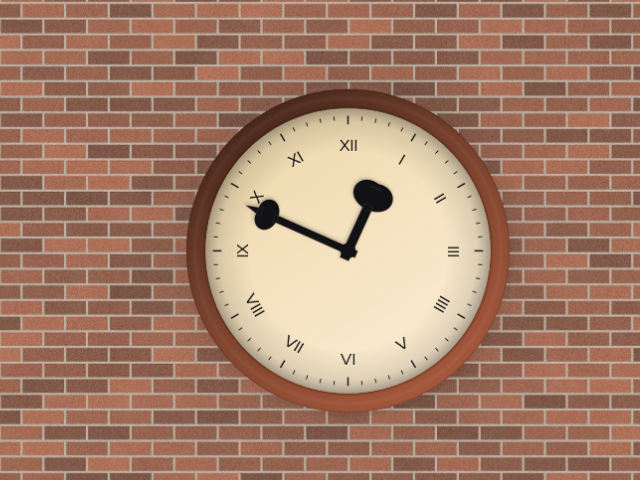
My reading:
12h49
